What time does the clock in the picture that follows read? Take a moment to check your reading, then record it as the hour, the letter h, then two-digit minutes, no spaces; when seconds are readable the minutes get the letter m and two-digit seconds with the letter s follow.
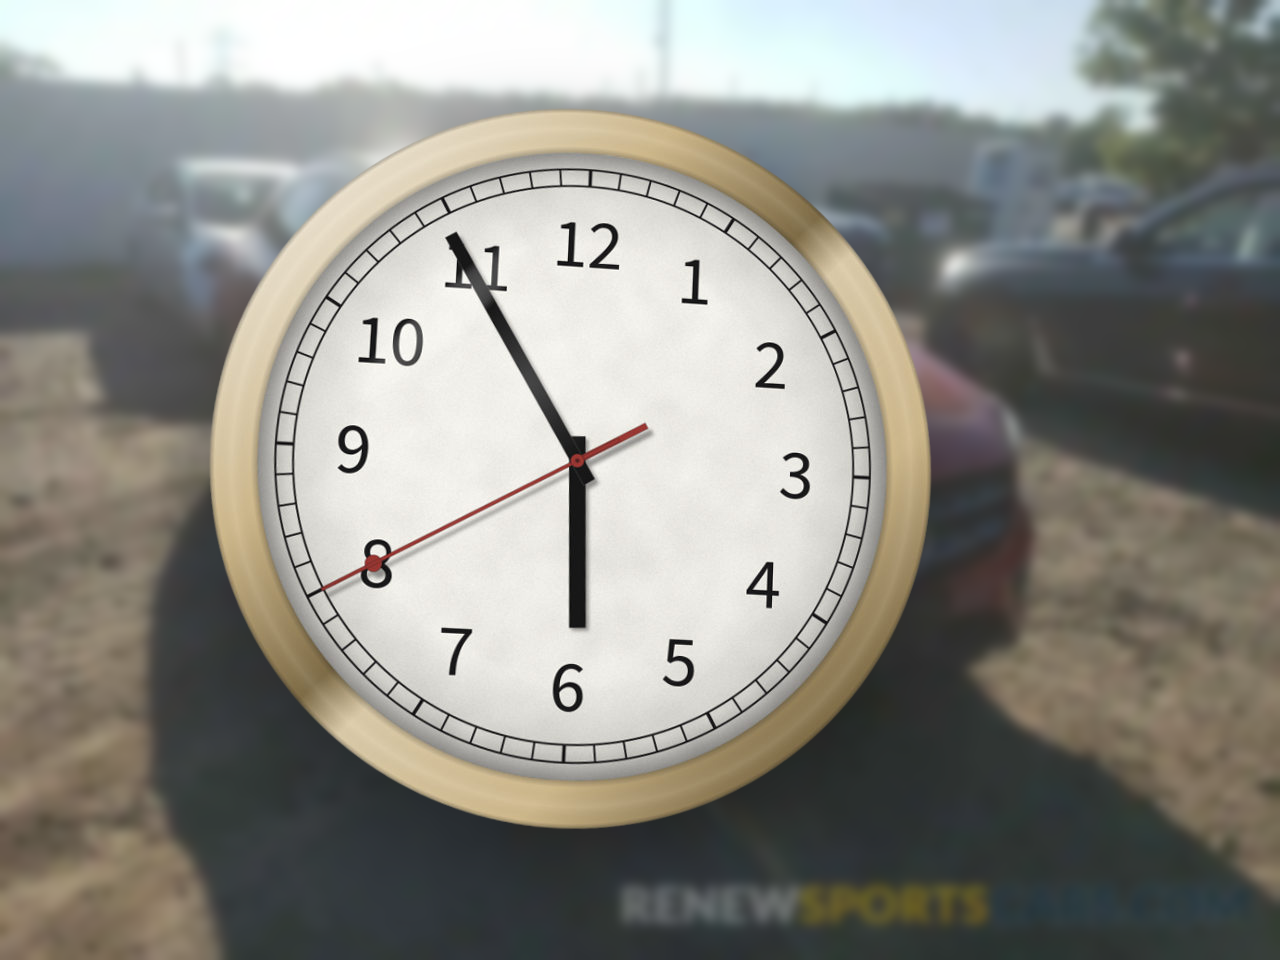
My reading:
5h54m40s
